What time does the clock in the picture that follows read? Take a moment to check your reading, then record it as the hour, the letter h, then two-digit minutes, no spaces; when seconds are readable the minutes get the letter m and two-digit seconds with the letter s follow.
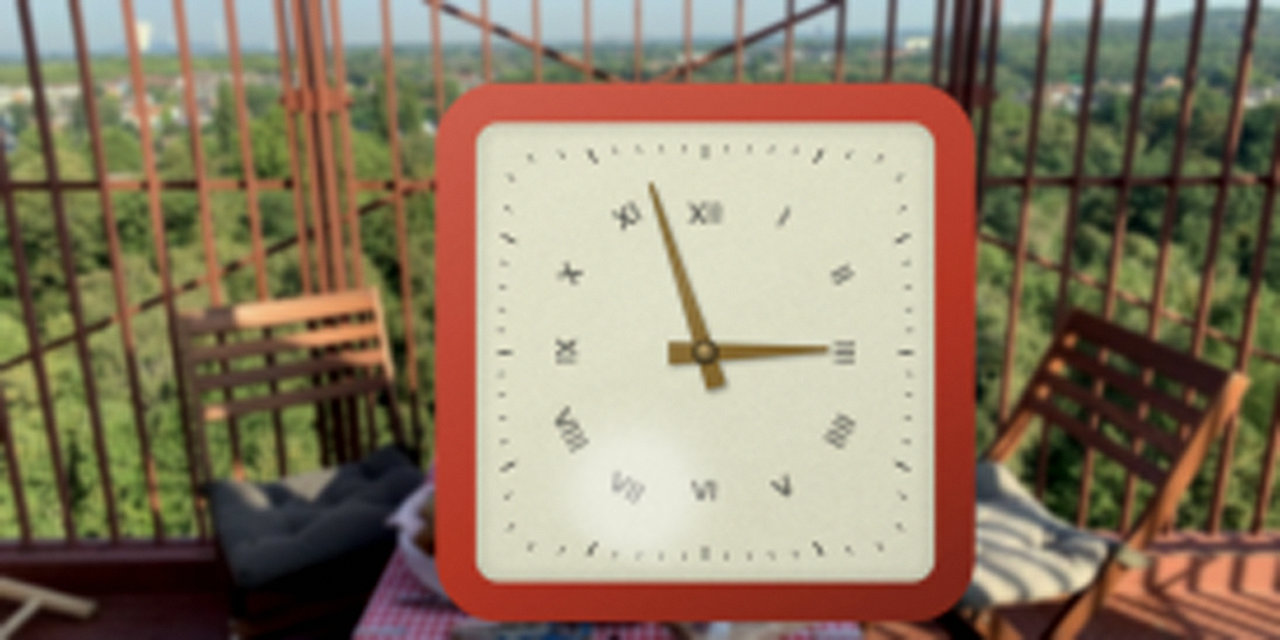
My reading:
2h57
